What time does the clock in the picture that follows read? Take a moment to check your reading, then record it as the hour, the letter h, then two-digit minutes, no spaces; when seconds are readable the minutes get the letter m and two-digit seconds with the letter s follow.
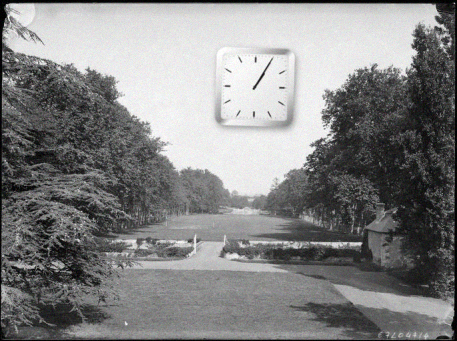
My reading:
1h05
